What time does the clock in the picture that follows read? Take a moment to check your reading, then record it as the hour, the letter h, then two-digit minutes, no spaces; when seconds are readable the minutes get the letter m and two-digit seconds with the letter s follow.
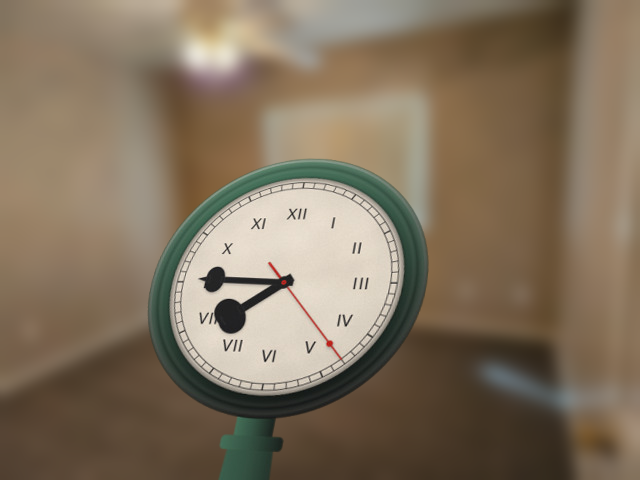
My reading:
7h45m23s
